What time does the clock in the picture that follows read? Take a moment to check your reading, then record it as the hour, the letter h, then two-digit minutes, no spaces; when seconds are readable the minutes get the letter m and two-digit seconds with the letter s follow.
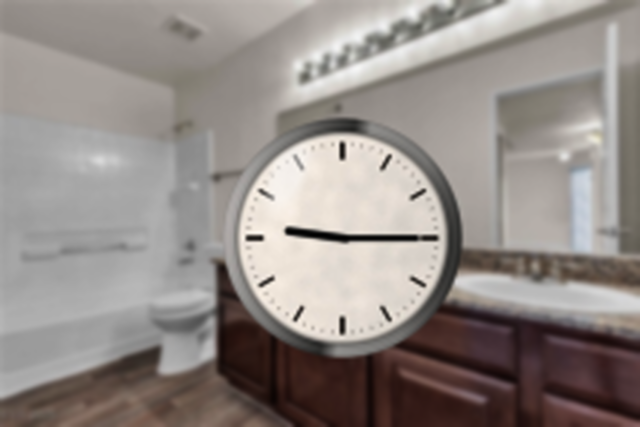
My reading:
9h15
